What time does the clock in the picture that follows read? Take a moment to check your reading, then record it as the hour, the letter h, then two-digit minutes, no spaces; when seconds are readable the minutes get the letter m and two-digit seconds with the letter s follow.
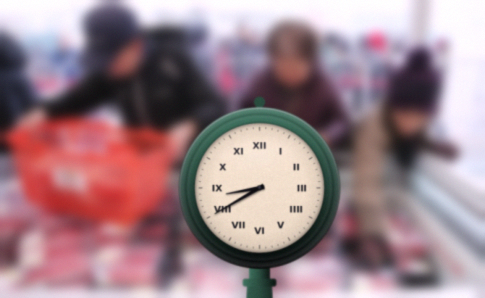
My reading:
8h40
